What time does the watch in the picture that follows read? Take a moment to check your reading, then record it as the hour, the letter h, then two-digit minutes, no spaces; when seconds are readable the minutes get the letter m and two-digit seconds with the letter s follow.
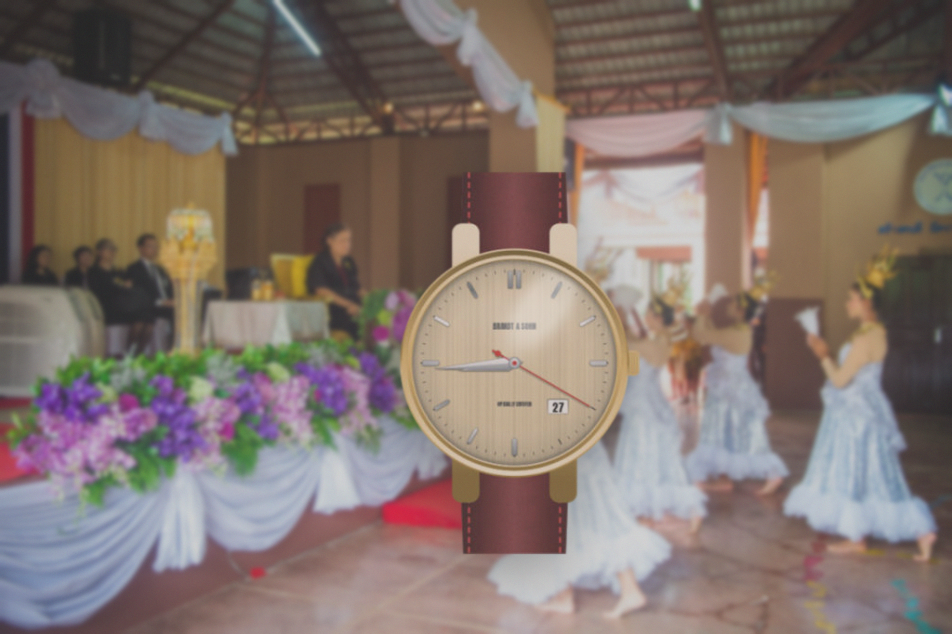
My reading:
8h44m20s
